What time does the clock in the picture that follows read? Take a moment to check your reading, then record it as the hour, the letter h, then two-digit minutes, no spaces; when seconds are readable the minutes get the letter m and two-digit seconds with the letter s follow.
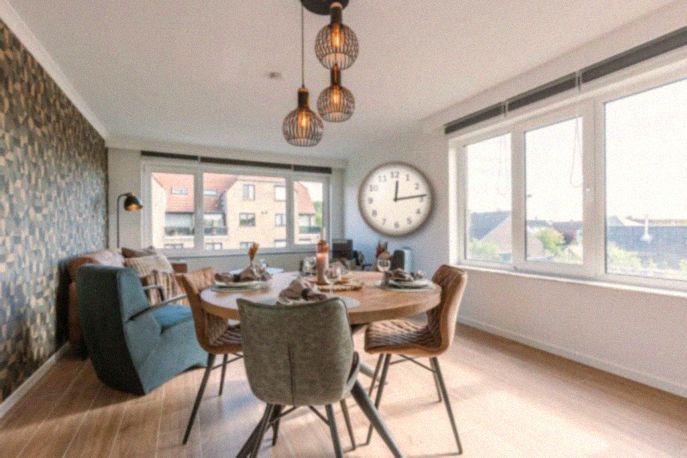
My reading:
12h14
